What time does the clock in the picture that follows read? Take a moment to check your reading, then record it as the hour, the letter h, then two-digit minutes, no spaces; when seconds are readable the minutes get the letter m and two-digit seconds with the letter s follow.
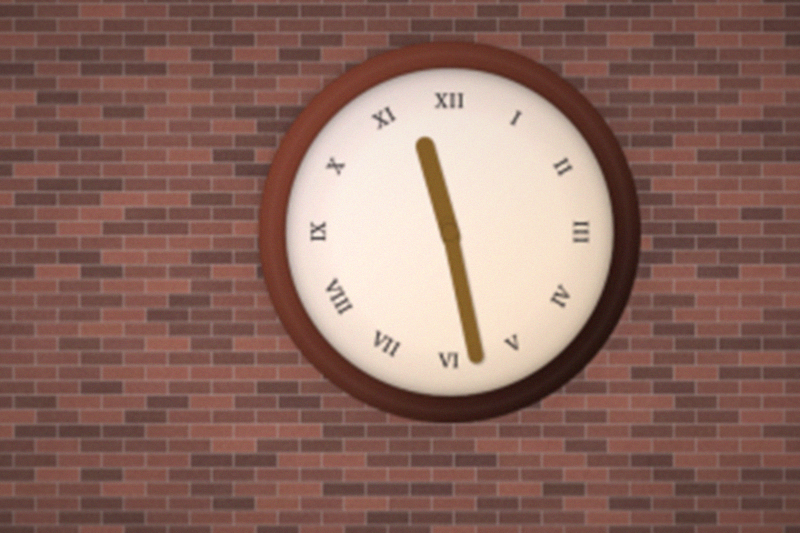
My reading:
11h28
